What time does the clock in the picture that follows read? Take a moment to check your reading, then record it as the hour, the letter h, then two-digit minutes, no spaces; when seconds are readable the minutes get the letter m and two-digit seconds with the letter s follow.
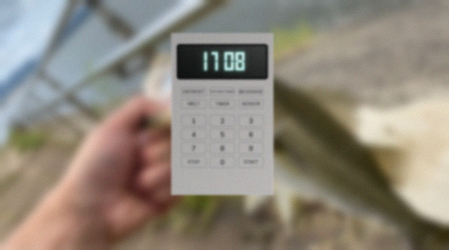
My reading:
17h08
